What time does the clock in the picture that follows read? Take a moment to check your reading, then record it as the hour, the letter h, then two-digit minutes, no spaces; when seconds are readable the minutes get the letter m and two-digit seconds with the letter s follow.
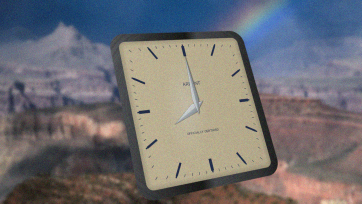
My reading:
8h00
